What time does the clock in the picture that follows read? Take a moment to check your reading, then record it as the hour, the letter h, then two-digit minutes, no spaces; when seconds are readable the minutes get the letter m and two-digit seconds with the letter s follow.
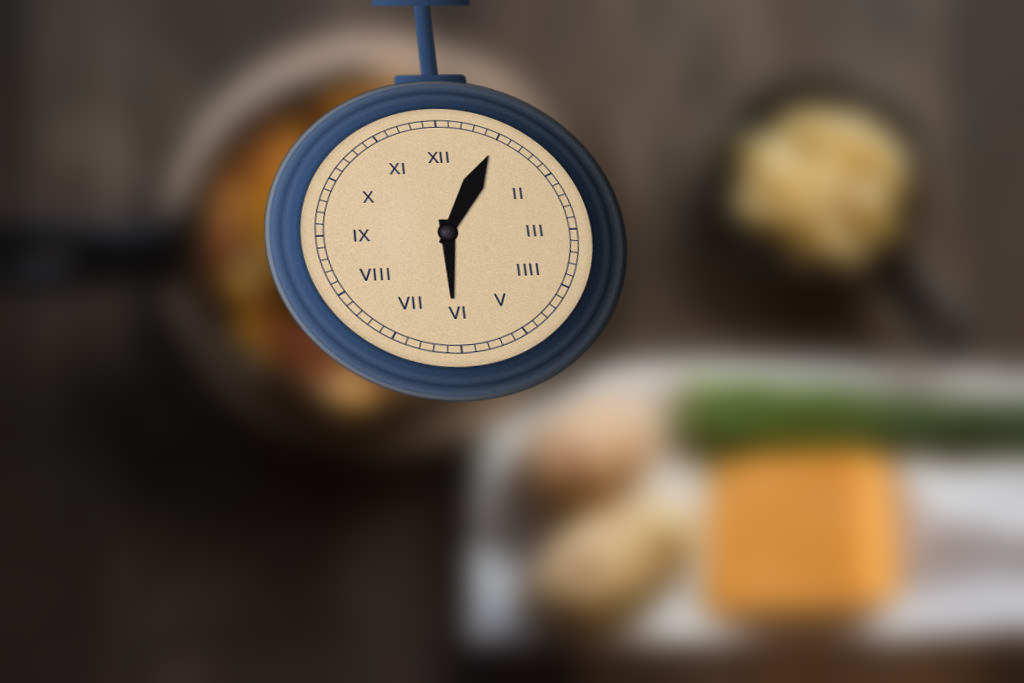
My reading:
6h05
